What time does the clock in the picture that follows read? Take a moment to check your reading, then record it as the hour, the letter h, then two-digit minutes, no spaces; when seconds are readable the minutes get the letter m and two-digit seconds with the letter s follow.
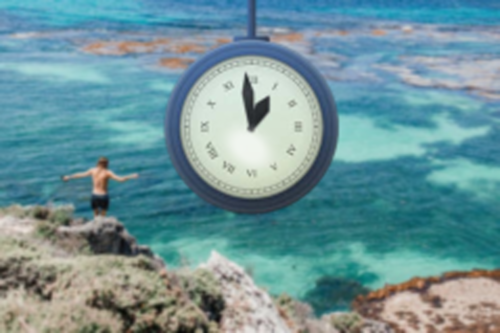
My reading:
12h59
